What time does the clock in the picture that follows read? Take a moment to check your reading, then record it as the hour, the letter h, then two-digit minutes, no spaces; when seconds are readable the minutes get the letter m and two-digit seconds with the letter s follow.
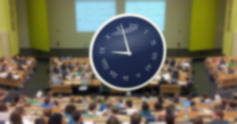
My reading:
8h56
